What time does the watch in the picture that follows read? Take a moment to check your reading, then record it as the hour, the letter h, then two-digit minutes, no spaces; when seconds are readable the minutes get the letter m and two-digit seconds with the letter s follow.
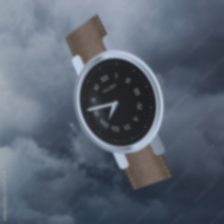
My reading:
7h47
